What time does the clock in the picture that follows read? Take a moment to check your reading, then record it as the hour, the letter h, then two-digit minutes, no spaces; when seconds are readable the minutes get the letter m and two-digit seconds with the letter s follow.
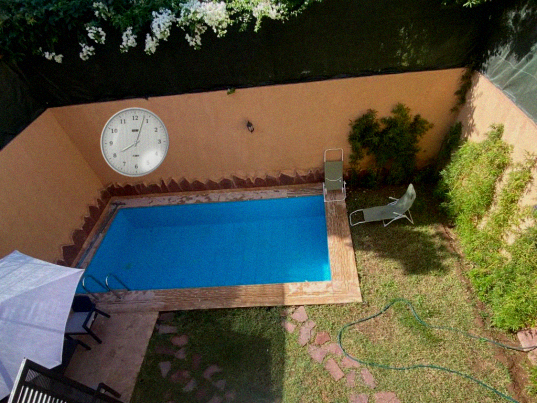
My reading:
8h03
